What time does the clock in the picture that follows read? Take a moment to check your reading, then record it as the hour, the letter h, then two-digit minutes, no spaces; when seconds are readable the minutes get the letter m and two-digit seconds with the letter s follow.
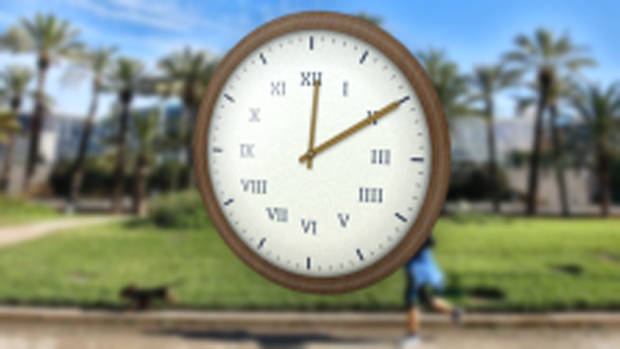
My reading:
12h10
